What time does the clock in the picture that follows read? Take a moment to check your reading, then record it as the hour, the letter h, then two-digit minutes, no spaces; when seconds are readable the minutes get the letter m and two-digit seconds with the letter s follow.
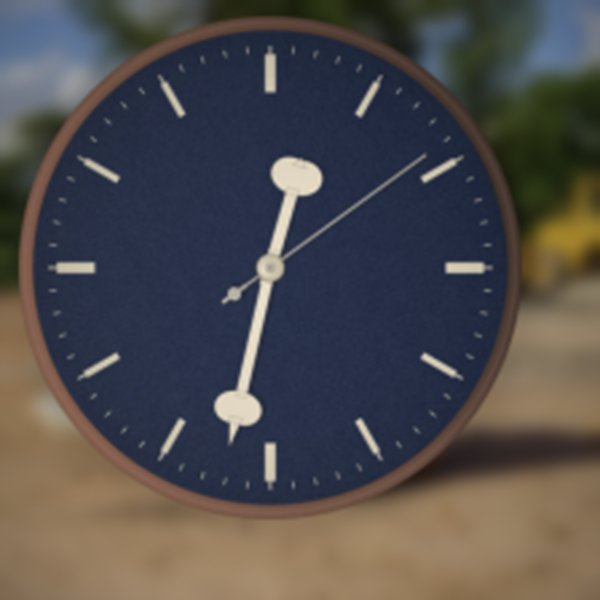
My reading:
12h32m09s
